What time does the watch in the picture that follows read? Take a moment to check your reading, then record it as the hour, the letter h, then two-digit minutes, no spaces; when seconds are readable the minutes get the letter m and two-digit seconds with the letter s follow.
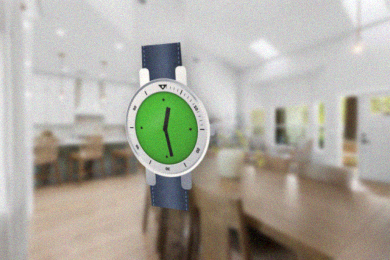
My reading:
12h28
